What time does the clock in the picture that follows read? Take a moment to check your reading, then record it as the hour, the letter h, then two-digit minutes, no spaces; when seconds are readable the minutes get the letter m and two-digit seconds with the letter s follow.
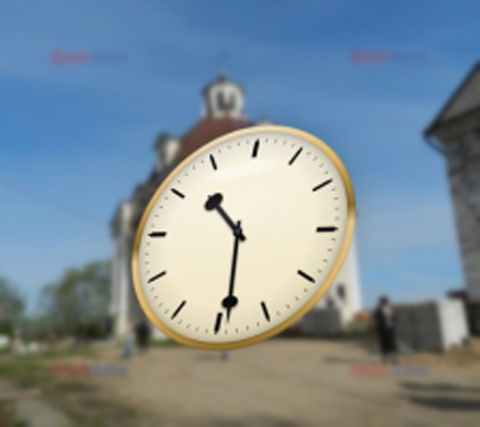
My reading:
10h29
